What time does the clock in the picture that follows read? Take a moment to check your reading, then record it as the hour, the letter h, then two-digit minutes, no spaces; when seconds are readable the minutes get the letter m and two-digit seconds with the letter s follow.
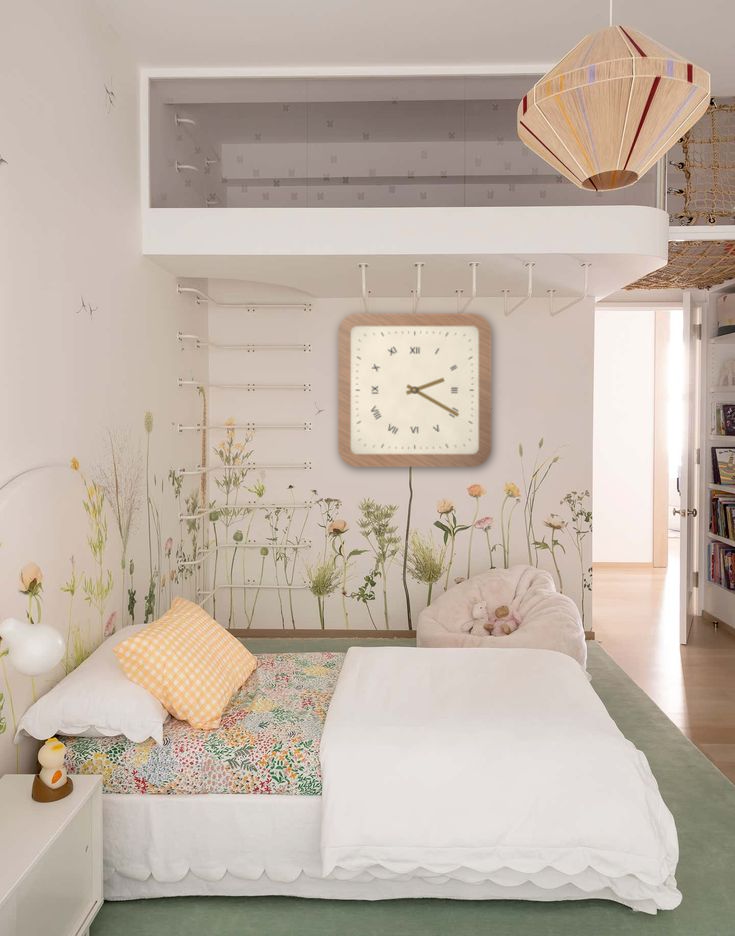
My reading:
2h20
